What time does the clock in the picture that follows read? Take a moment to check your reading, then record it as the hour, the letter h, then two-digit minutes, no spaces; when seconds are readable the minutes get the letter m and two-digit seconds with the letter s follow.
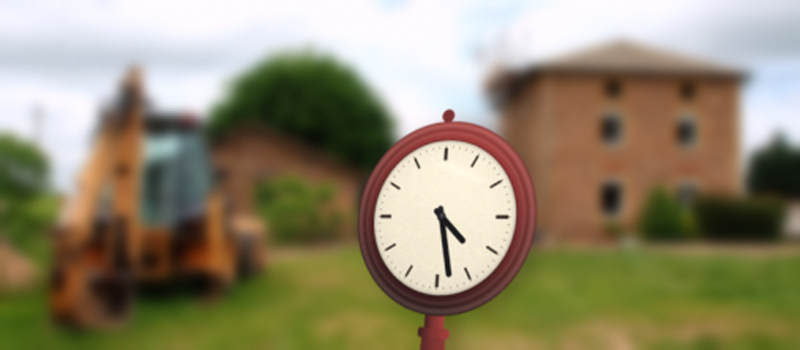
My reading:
4h28
